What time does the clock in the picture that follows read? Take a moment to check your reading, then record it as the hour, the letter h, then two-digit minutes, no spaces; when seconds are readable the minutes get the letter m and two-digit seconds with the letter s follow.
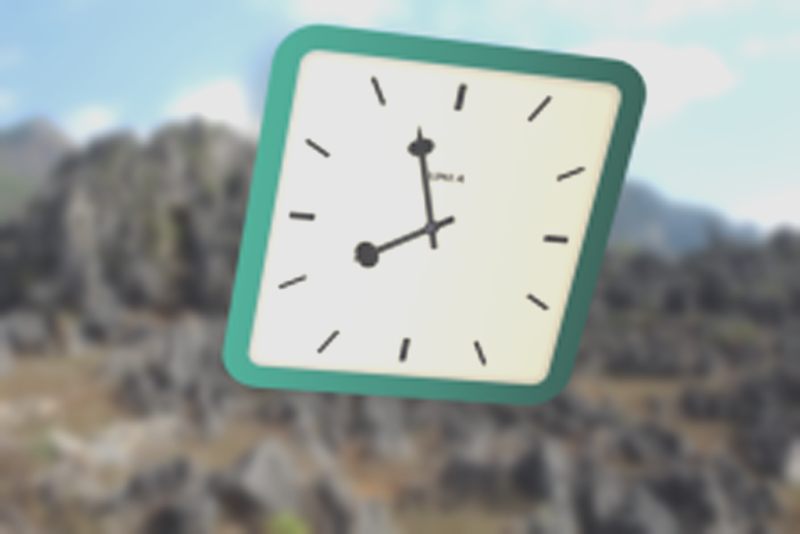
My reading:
7h57
